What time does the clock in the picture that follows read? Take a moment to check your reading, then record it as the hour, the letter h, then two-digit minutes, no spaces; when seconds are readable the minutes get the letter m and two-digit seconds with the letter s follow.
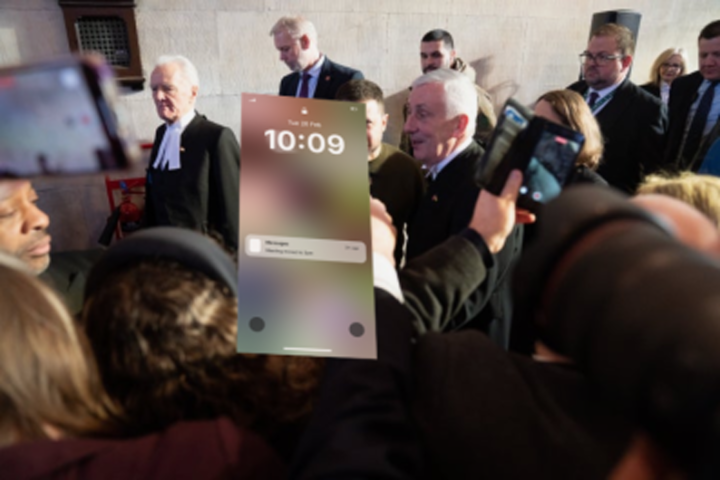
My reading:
10h09
